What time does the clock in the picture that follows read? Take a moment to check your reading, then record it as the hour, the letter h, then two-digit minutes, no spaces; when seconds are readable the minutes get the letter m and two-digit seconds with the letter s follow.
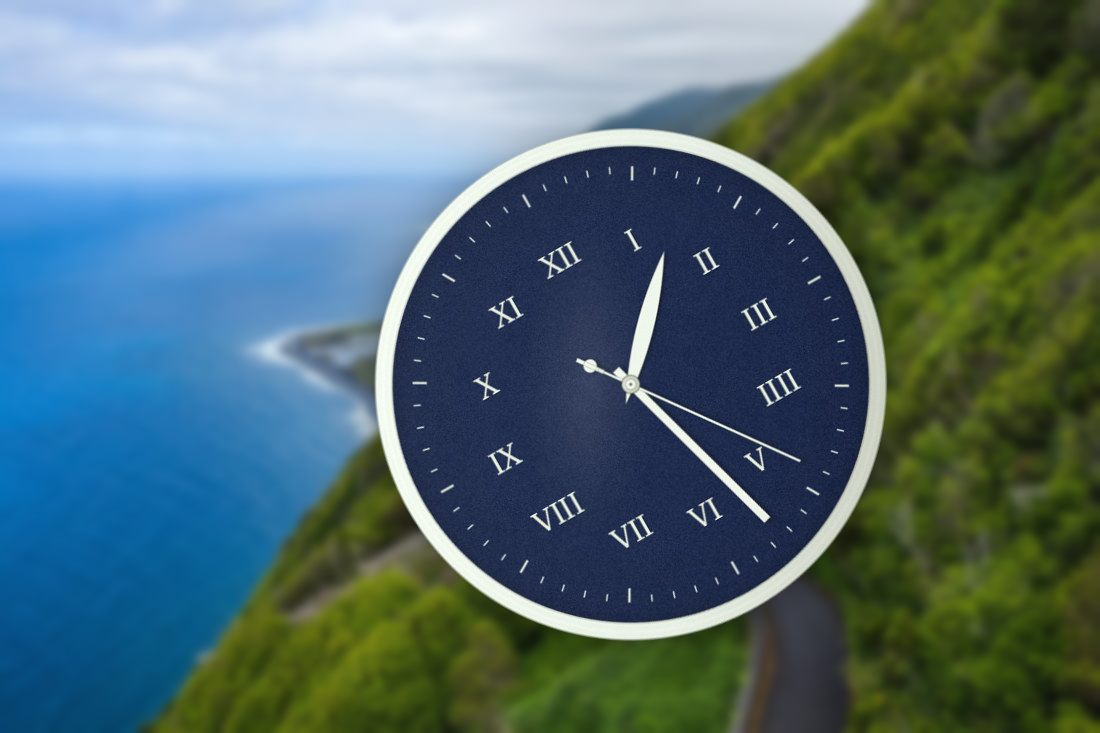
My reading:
1h27m24s
